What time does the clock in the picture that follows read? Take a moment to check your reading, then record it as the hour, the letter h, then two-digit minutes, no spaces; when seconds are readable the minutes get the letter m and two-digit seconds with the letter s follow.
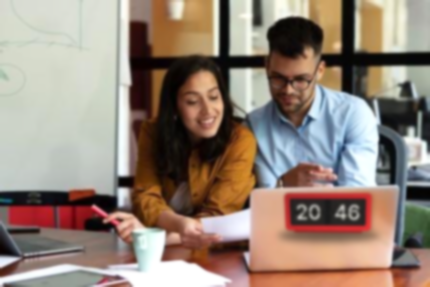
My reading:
20h46
